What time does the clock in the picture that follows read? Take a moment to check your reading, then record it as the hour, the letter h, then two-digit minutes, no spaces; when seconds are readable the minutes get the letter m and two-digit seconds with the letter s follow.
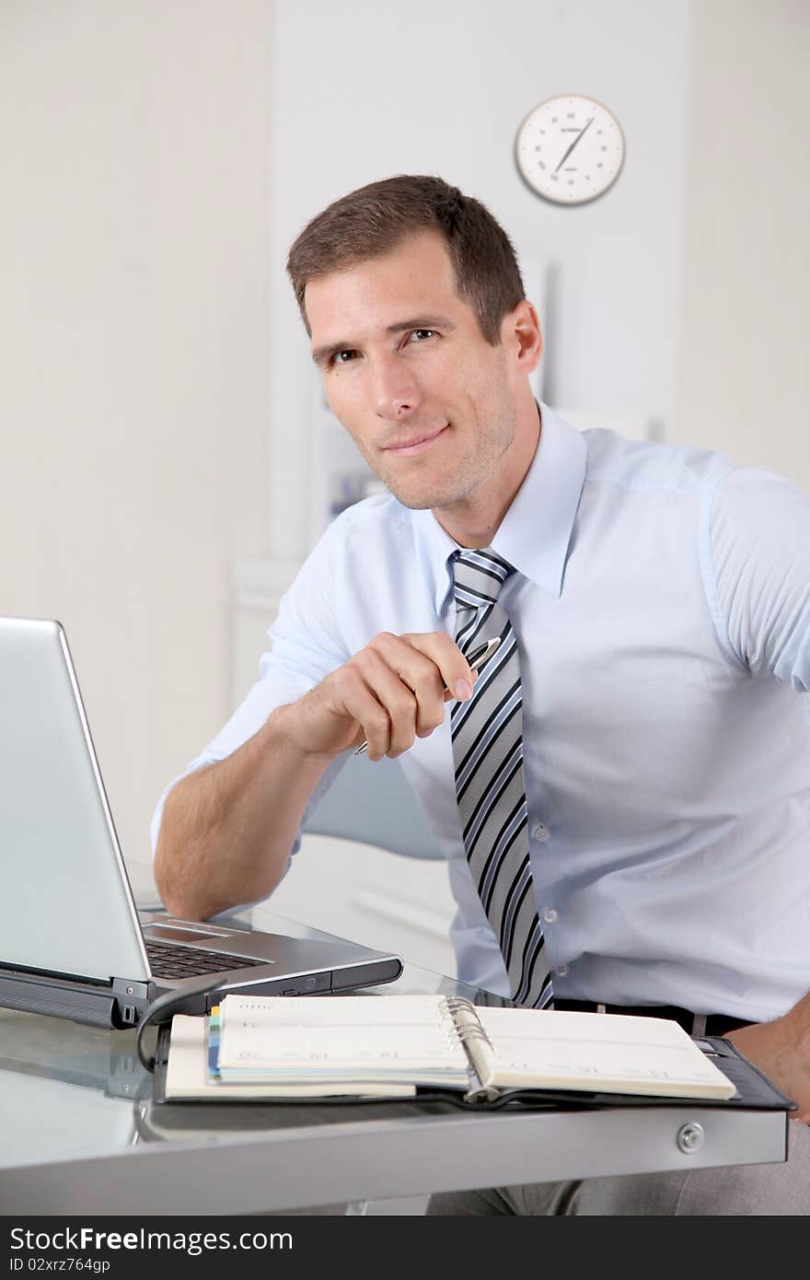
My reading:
7h06
